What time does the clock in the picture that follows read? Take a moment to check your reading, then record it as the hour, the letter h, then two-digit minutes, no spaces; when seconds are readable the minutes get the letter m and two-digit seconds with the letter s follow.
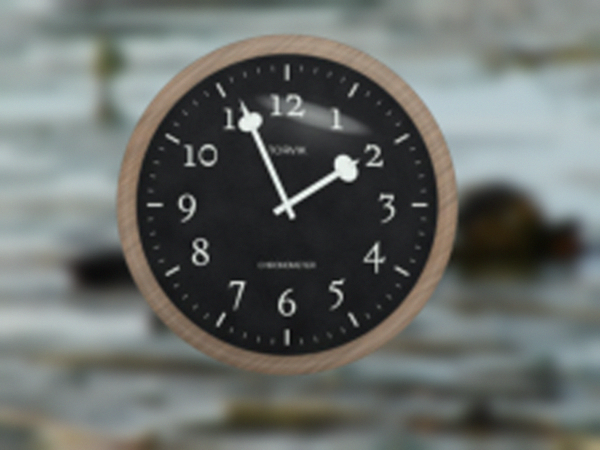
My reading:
1h56
